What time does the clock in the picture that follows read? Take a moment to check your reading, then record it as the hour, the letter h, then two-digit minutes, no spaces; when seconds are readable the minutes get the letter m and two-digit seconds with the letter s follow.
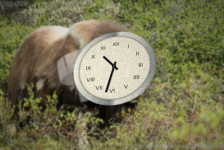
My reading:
10h32
